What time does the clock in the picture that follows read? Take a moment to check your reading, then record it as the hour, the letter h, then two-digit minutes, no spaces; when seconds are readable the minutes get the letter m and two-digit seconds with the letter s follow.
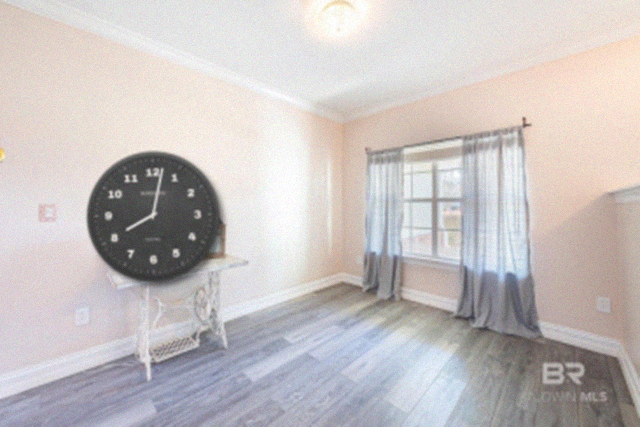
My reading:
8h02
